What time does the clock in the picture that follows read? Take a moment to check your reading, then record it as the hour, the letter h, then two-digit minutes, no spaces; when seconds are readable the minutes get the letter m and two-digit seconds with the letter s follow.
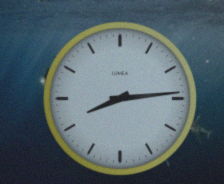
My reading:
8h14
